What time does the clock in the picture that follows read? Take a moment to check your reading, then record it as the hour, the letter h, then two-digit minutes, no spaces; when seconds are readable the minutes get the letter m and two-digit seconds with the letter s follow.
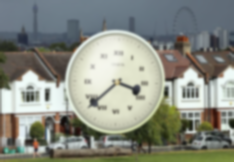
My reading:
3h38
